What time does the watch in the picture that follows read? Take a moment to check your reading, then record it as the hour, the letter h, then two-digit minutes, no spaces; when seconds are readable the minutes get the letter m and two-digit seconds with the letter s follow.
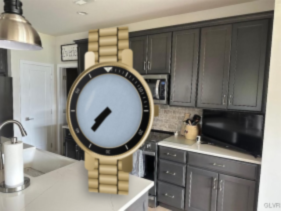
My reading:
7h37
